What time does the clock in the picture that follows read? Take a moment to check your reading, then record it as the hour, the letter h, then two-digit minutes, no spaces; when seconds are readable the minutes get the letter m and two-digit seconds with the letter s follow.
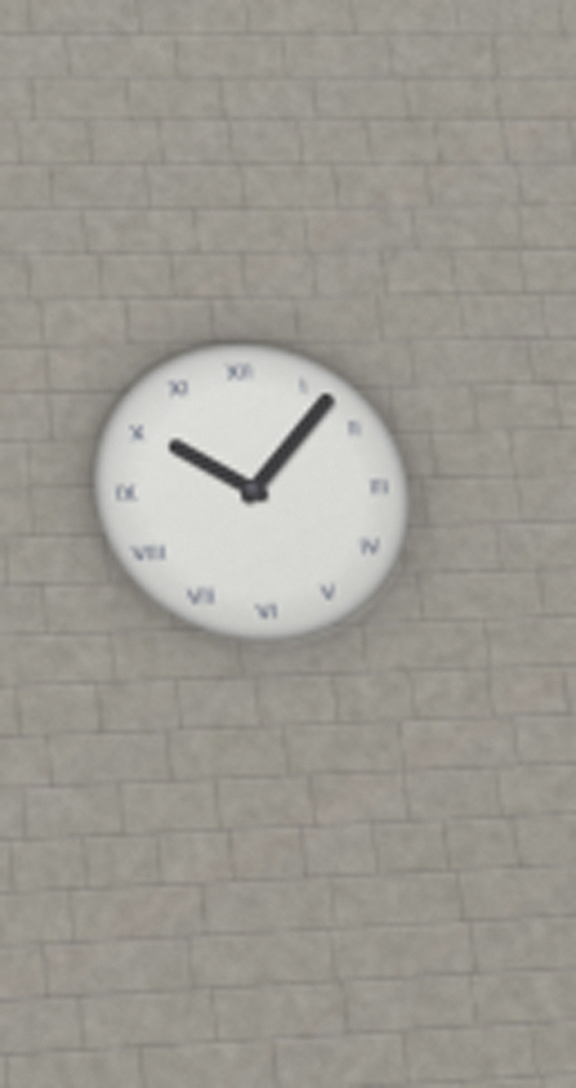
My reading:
10h07
